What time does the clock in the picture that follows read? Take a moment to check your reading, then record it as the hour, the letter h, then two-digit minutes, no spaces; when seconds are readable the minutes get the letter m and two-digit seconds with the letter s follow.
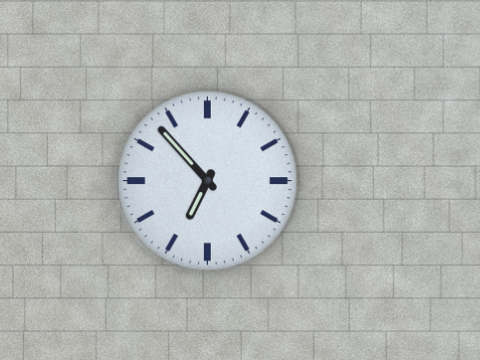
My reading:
6h53
